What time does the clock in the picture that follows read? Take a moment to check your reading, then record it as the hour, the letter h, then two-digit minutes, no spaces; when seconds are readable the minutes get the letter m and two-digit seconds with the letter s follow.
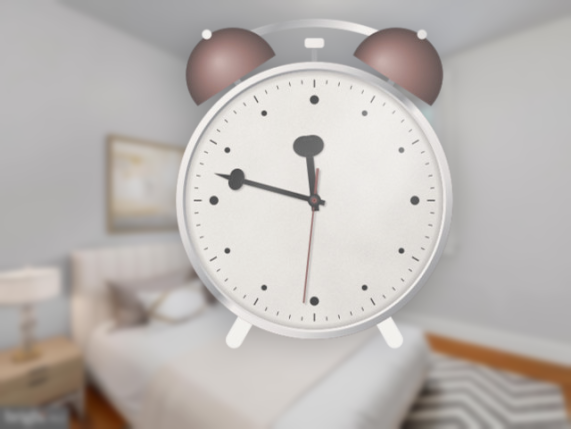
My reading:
11h47m31s
